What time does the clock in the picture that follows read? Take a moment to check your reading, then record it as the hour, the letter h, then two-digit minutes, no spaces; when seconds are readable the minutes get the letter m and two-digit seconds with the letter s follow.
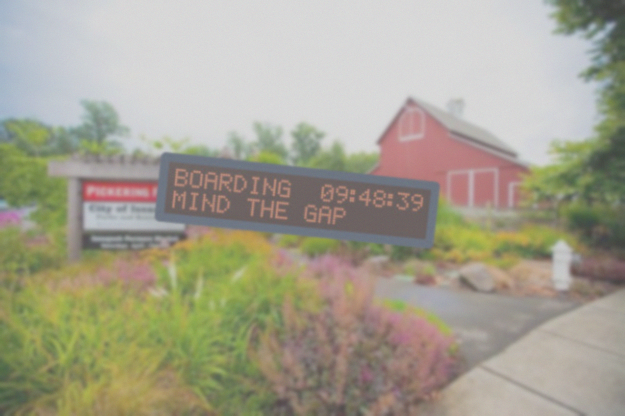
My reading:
9h48m39s
